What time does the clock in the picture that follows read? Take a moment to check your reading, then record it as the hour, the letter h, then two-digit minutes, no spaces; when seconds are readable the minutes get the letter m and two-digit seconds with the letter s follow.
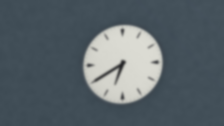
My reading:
6h40
